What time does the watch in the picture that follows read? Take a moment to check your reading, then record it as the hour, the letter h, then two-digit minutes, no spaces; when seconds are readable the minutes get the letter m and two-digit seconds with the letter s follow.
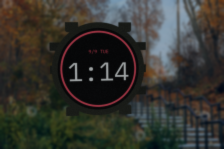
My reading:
1h14
